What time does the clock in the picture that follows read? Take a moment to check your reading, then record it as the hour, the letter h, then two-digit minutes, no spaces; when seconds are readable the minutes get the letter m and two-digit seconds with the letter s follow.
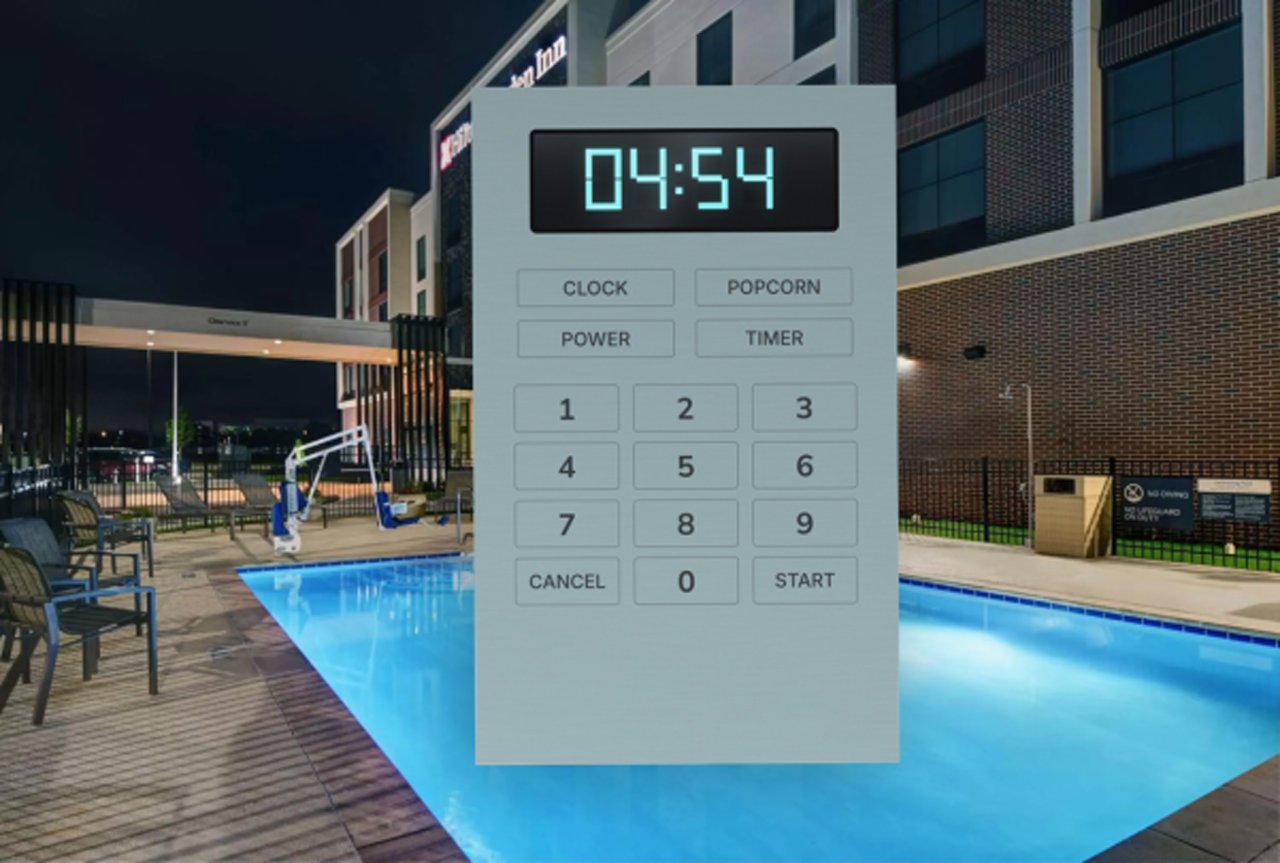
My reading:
4h54
